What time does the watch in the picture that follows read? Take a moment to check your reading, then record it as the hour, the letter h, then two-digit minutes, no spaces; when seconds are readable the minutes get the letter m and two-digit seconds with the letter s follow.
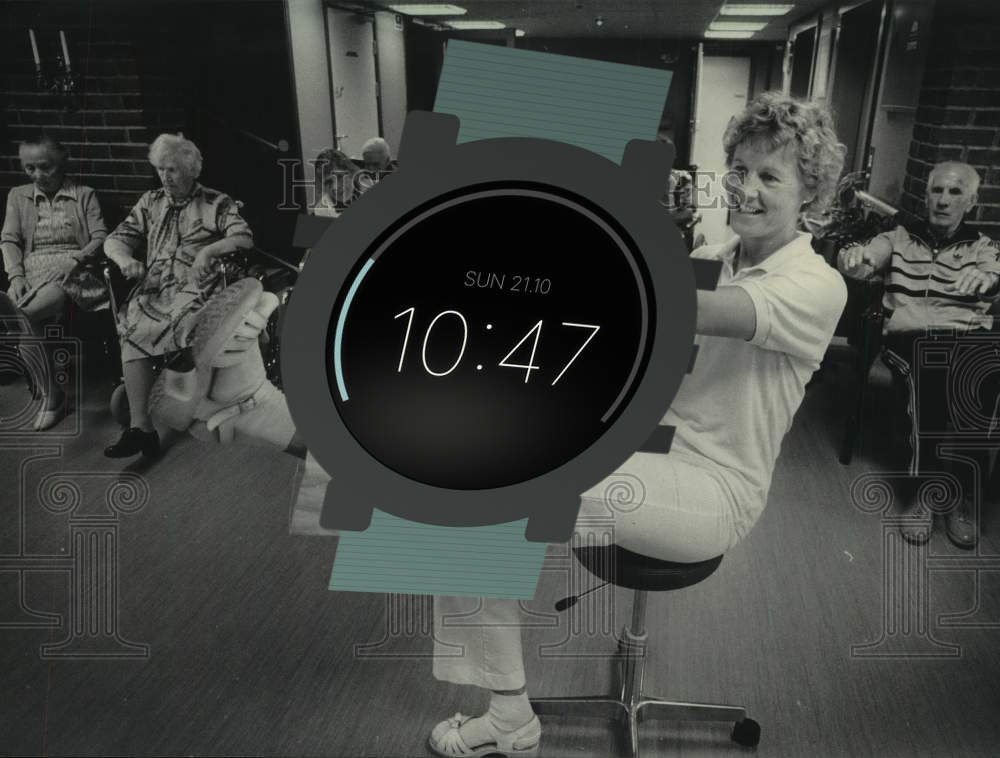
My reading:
10h47
